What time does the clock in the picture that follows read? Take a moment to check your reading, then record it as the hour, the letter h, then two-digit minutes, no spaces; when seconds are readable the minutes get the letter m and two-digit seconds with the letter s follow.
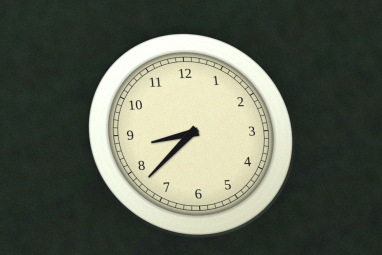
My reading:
8h38
